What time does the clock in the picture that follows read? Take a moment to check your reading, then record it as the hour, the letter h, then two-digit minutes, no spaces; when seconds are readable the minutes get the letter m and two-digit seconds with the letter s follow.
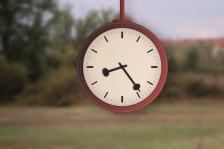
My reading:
8h24
